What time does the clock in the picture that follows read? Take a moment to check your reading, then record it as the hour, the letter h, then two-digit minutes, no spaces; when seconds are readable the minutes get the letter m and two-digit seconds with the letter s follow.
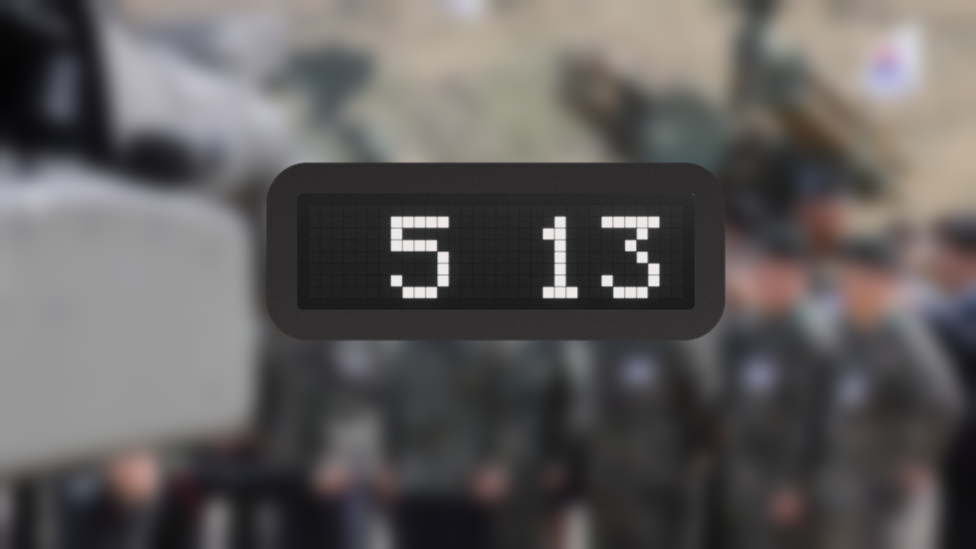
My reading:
5h13
